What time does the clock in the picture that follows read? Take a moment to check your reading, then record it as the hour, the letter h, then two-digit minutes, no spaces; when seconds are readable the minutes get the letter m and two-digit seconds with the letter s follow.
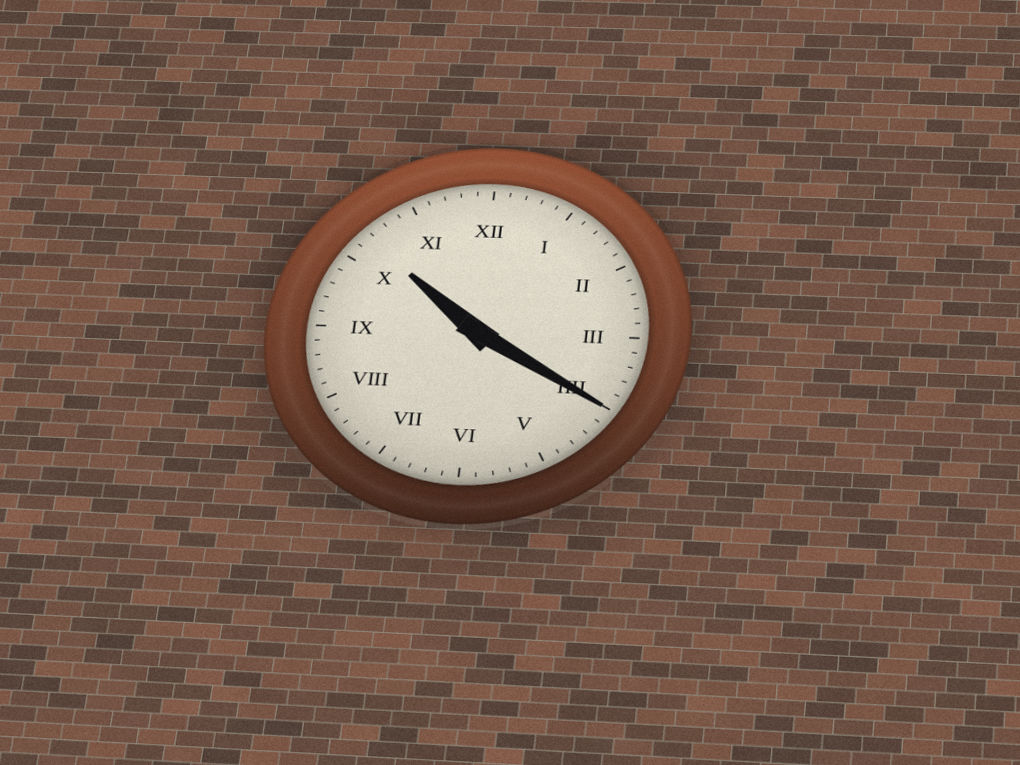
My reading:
10h20
